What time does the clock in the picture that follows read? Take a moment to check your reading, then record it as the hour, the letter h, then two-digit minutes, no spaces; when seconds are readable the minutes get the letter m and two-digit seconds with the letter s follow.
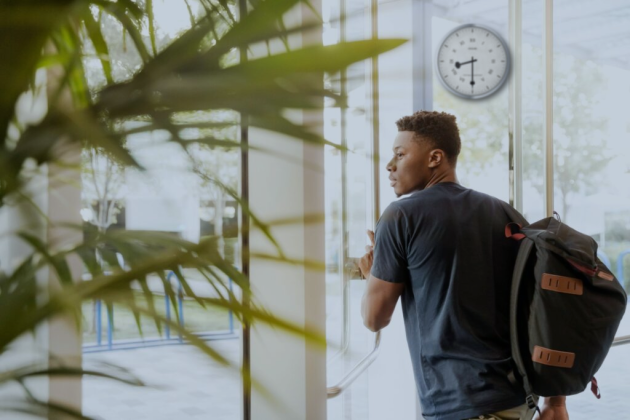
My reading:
8h30
